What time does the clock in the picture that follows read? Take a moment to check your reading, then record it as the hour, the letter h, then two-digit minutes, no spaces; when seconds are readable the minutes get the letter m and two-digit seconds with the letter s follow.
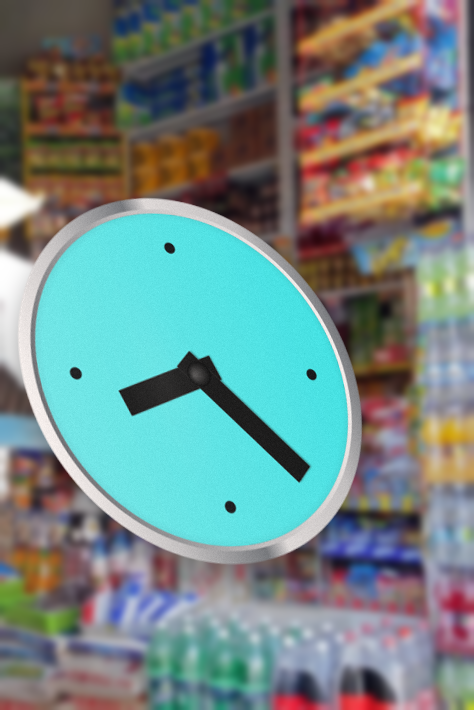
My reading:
8h23
